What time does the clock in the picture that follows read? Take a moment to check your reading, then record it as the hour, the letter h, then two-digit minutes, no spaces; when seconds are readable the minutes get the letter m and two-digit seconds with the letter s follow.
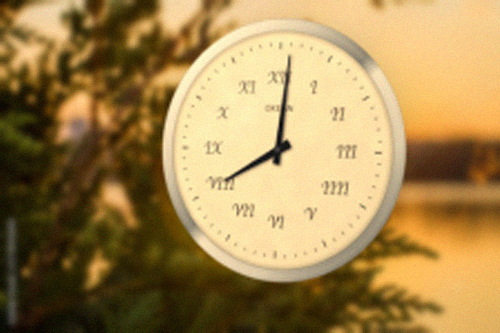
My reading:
8h01
